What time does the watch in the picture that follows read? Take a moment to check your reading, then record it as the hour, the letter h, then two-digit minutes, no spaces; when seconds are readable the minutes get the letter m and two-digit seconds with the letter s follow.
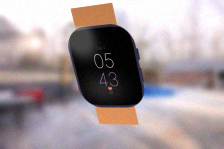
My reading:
5h43
